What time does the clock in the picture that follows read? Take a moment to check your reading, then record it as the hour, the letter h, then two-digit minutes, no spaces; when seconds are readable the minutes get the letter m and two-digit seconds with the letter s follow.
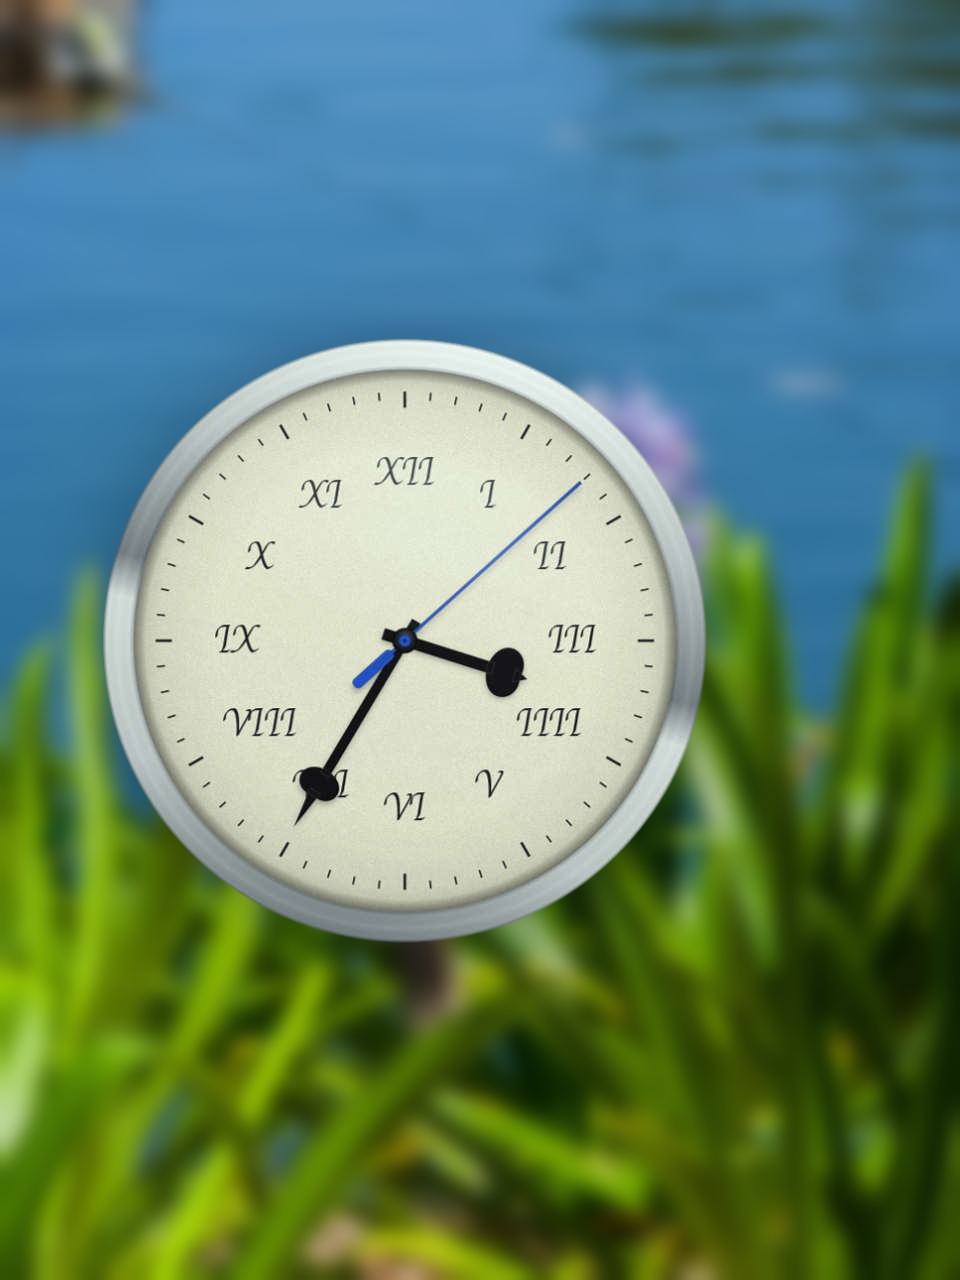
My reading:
3h35m08s
